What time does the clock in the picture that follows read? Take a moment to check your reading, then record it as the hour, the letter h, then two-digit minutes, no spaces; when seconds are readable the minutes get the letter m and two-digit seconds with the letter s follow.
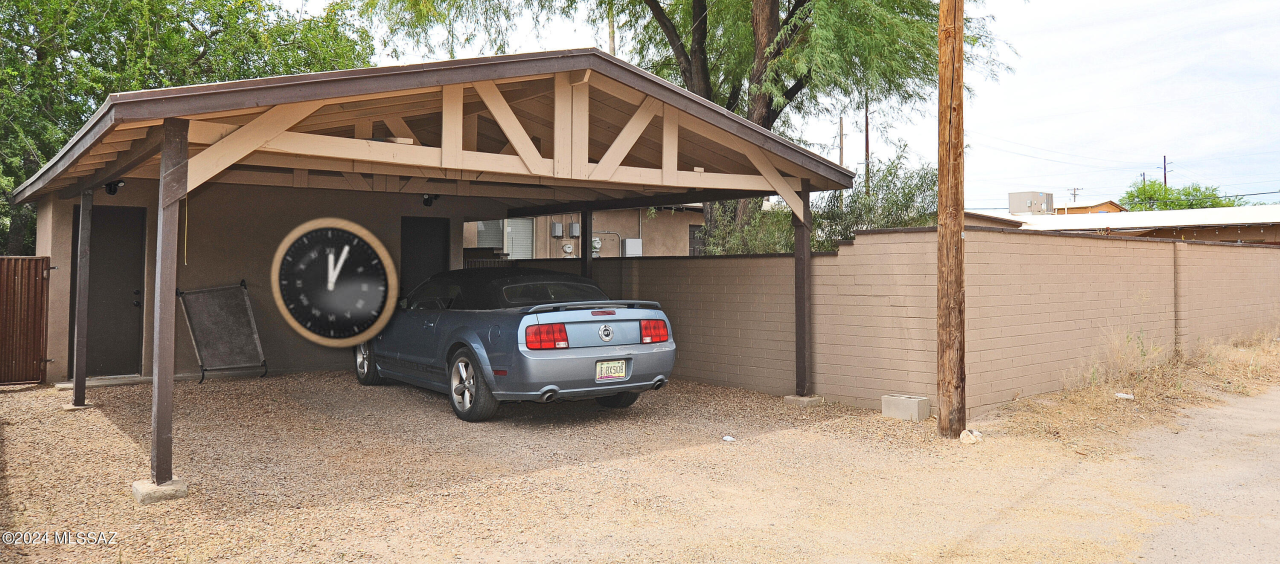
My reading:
12h04
